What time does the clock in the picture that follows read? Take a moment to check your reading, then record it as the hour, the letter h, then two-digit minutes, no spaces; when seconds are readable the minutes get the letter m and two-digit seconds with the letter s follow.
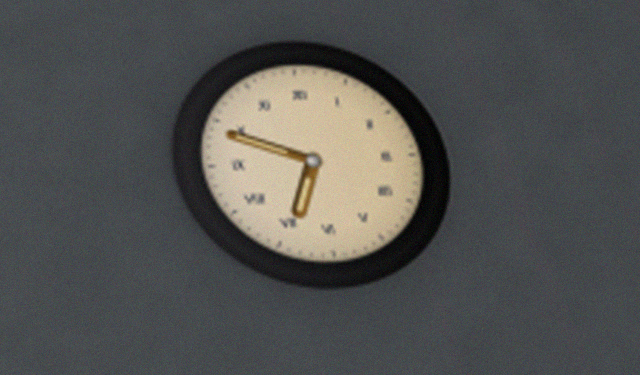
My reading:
6h49
